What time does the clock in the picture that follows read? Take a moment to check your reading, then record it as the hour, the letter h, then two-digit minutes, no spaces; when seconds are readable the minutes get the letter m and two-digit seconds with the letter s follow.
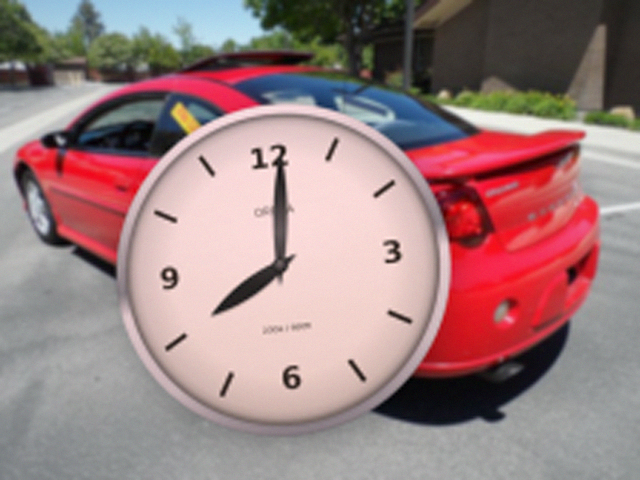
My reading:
8h01
